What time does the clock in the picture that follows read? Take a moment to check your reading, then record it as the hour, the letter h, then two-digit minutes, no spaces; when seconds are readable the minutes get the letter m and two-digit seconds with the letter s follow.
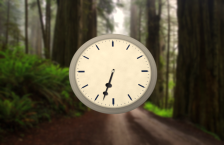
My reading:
6h33
